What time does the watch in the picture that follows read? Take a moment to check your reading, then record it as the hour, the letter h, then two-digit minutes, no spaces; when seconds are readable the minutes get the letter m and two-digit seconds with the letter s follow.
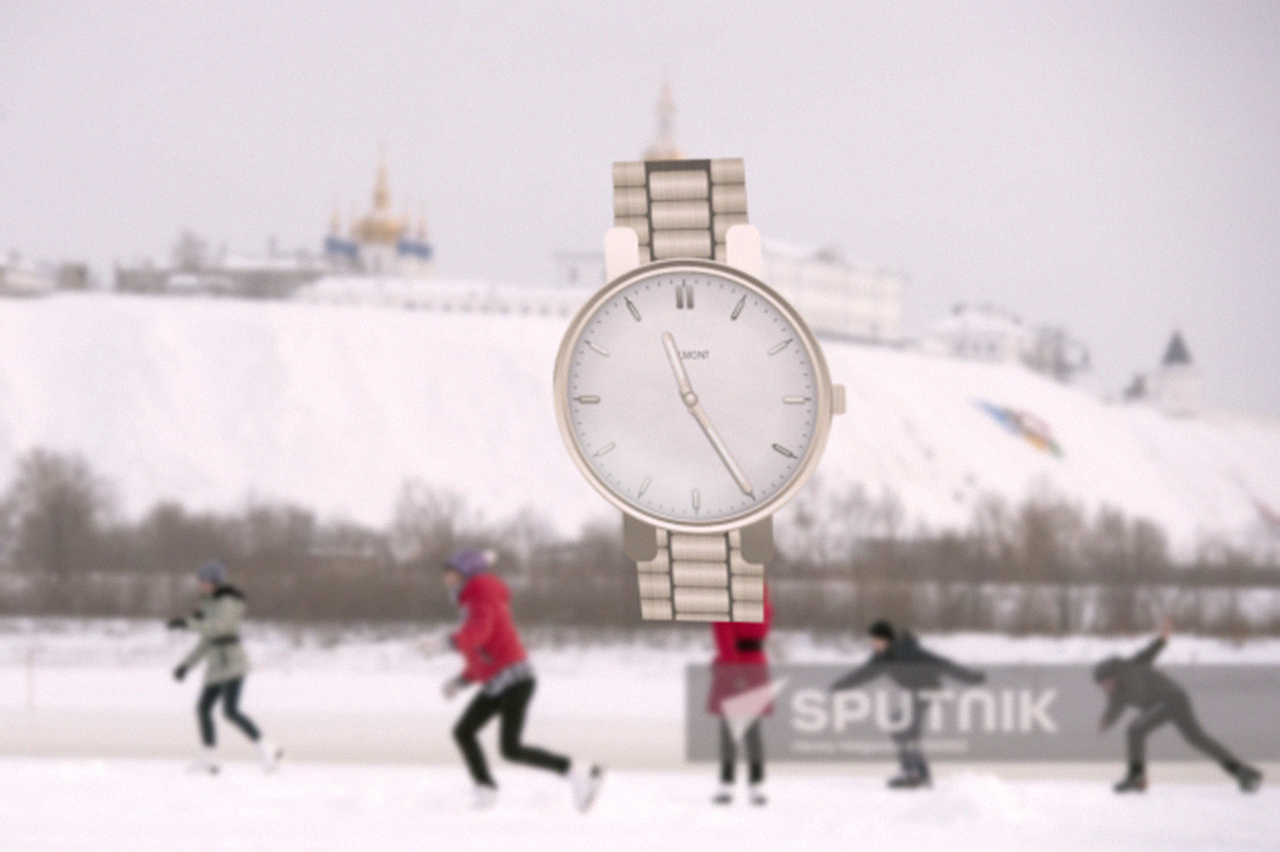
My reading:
11h25
